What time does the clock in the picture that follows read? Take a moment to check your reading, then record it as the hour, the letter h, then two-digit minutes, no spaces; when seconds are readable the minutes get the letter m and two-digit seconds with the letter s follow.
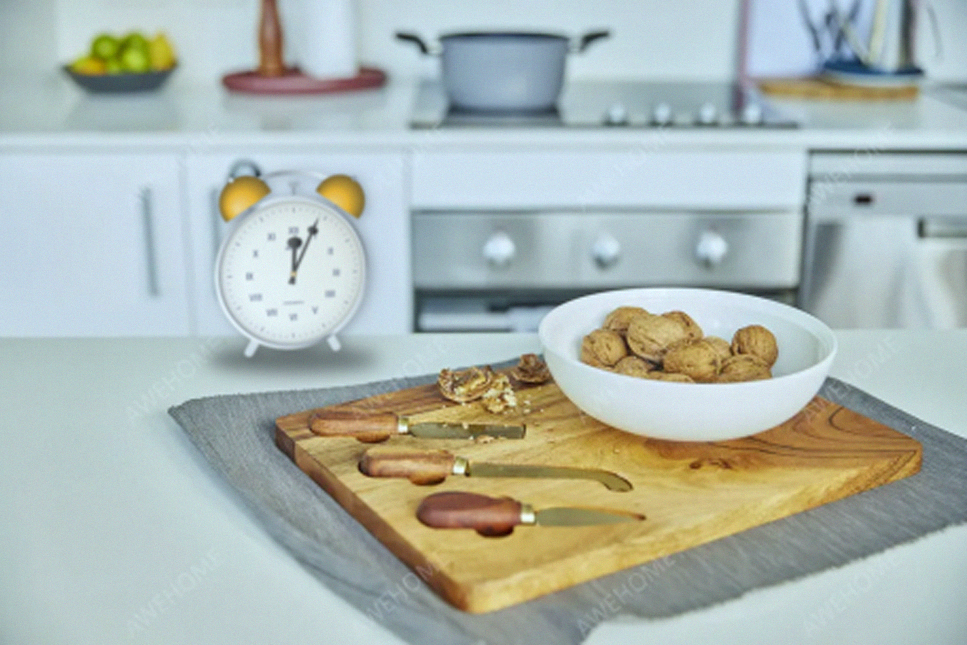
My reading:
12h04
